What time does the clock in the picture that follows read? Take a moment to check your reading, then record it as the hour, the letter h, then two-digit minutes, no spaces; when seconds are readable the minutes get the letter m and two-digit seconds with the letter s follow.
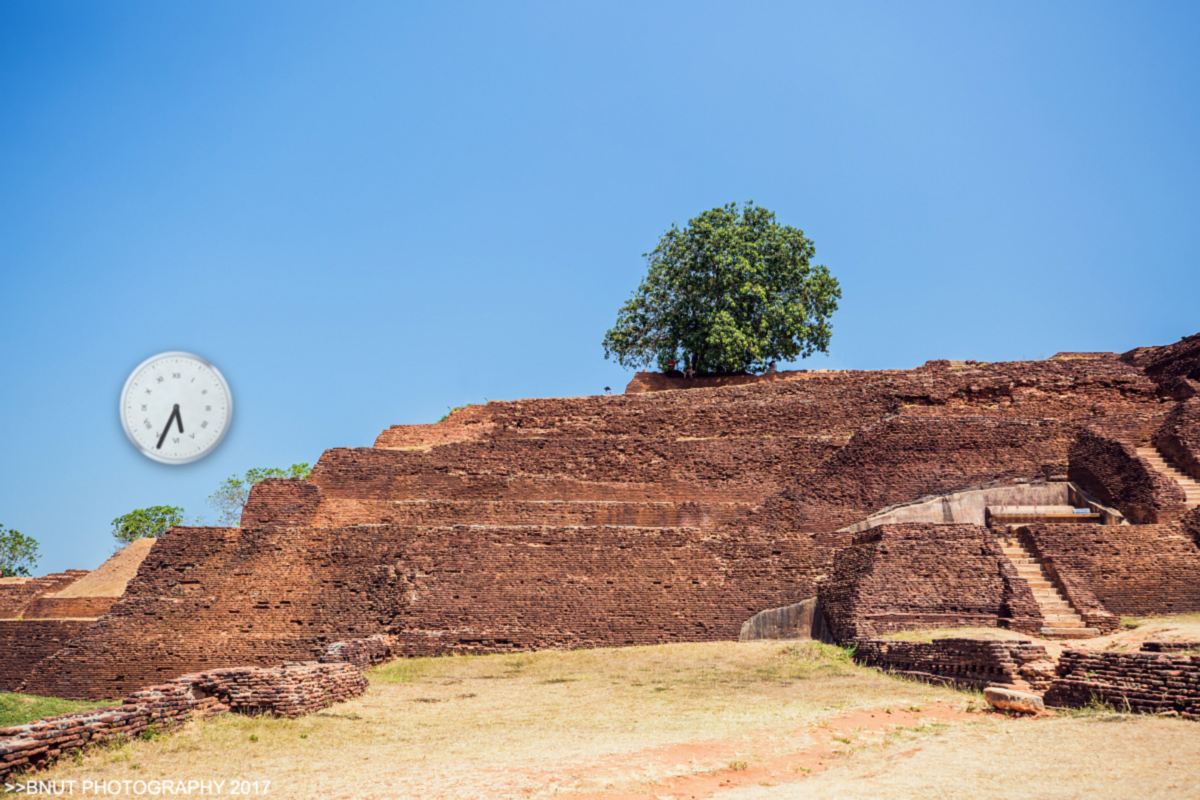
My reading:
5h34
